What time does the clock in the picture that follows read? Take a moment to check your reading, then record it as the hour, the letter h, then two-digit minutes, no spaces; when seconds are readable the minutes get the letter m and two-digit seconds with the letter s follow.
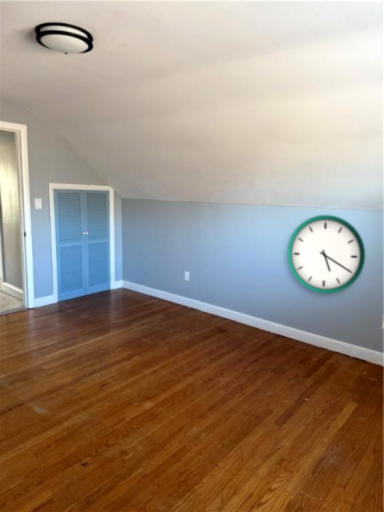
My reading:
5h20
